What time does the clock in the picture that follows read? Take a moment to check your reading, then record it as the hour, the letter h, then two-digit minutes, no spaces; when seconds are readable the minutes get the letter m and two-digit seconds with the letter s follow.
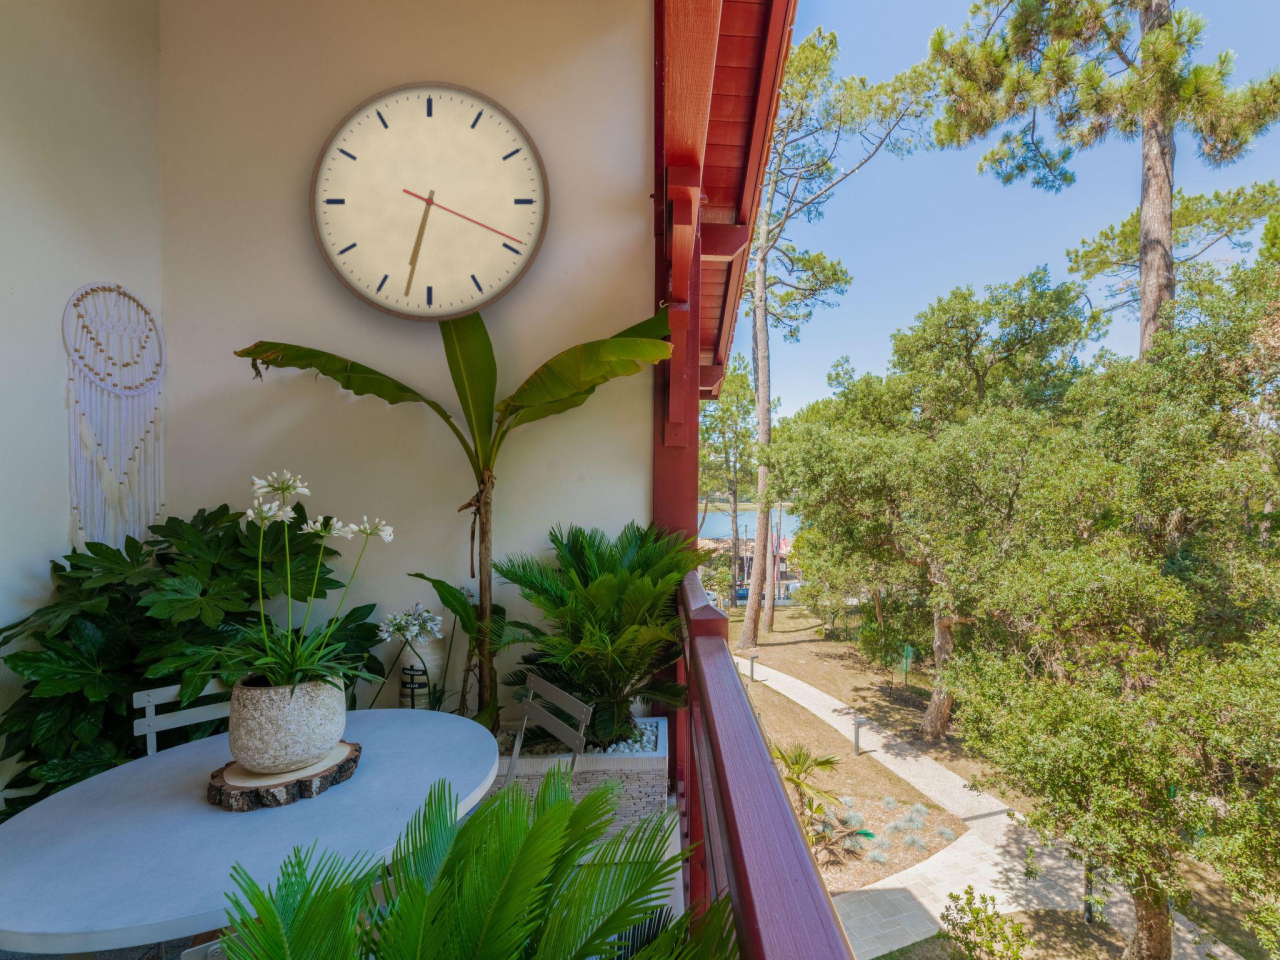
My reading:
6h32m19s
